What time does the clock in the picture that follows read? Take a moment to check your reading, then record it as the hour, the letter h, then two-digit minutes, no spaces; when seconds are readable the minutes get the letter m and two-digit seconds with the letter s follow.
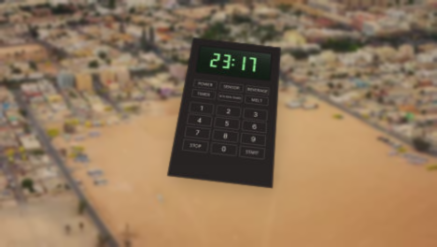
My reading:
23h17
